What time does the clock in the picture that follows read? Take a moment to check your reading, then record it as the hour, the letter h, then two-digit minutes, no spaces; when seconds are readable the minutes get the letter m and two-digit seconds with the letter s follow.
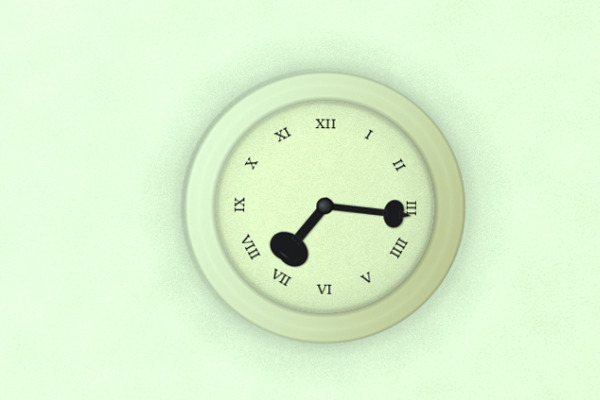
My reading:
7h16
